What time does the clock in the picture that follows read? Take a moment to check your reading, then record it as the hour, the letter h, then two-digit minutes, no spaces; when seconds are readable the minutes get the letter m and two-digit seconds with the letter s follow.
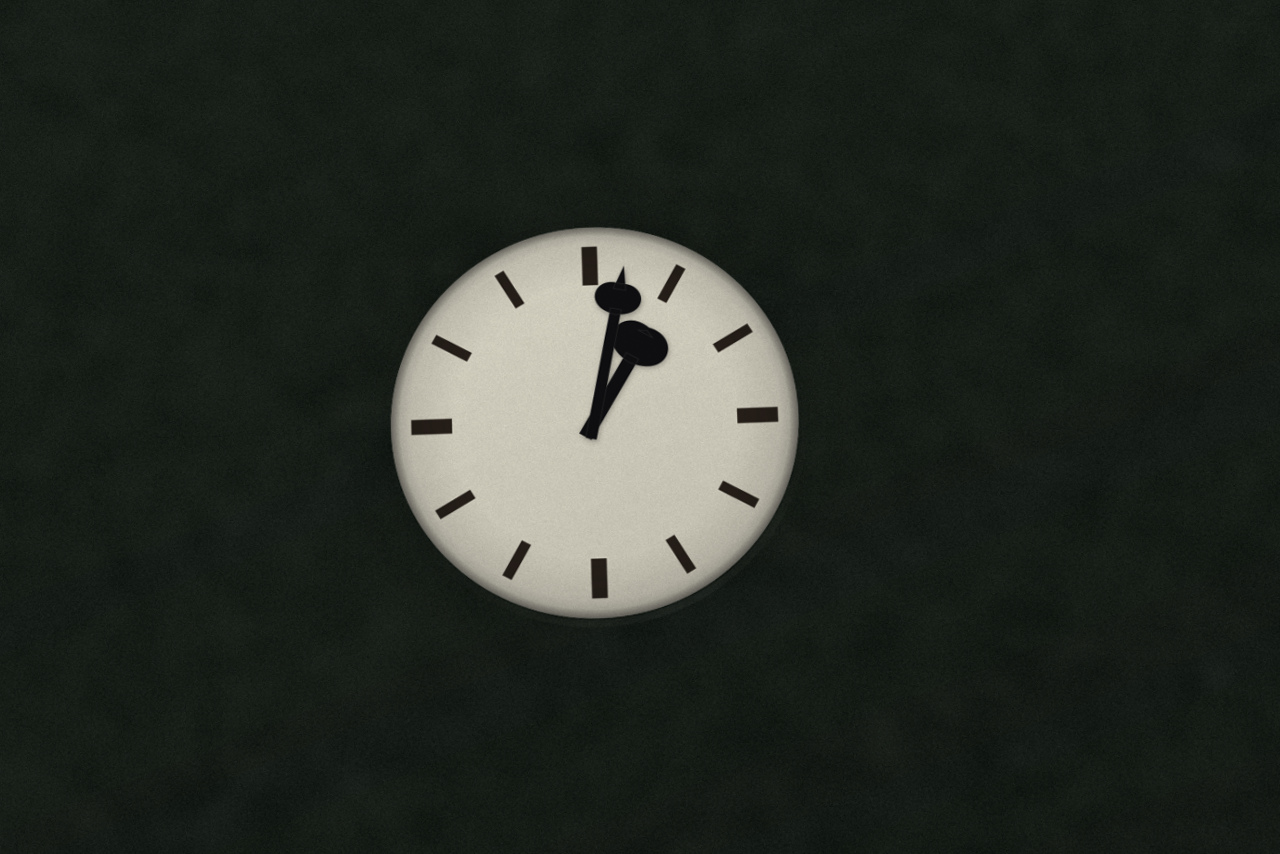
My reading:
1h02
